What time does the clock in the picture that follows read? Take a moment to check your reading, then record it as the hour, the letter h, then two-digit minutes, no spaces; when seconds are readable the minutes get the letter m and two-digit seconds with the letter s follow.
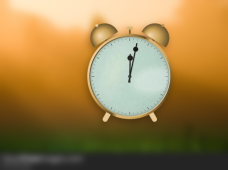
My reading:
12h02
